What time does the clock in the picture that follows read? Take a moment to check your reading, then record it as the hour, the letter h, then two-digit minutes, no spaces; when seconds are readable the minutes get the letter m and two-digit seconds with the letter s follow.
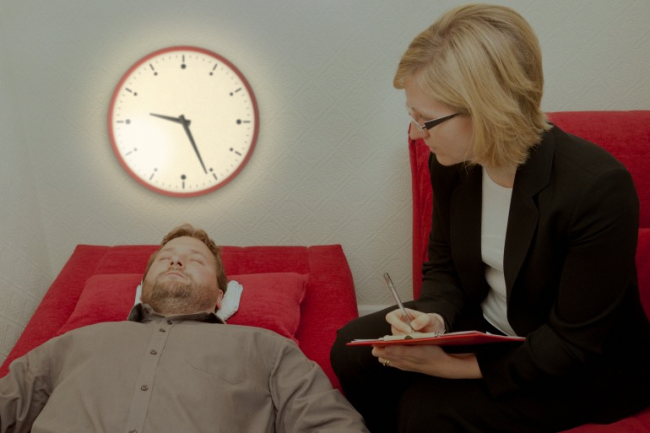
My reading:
9h26
